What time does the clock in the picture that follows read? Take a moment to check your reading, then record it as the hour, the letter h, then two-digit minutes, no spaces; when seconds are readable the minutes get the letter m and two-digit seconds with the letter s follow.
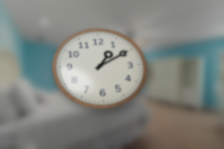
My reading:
1h10
